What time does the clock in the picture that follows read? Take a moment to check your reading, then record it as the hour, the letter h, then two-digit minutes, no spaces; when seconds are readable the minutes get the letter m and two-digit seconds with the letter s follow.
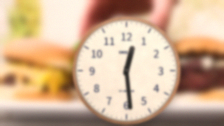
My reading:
12h29
